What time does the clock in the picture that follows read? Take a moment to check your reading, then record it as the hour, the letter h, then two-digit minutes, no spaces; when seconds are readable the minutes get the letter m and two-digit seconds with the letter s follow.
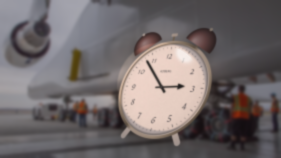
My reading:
2h53
